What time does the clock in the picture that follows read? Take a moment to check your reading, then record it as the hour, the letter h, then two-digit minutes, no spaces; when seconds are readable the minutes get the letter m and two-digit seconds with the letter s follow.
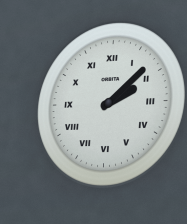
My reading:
2h08
